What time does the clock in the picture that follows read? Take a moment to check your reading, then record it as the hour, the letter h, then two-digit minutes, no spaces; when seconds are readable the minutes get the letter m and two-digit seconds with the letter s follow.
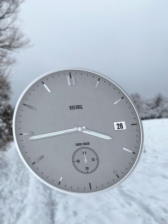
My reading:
3h44
